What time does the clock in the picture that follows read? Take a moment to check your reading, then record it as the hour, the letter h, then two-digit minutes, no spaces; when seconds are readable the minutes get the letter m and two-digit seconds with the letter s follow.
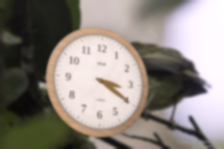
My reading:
3h20
